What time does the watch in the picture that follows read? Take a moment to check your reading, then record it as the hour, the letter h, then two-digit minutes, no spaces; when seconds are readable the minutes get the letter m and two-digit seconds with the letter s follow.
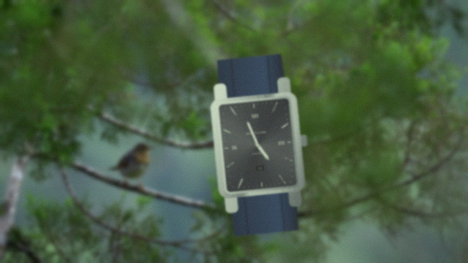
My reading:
4h57
